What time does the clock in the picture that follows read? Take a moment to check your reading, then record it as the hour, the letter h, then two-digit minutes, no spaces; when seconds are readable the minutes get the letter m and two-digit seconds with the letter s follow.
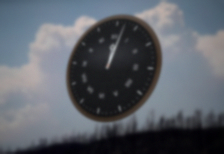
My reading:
12h02
